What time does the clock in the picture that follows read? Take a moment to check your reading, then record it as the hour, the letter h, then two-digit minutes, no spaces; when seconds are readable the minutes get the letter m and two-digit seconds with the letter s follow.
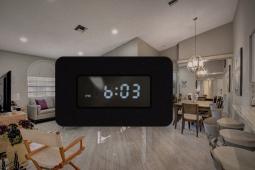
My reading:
6h03
